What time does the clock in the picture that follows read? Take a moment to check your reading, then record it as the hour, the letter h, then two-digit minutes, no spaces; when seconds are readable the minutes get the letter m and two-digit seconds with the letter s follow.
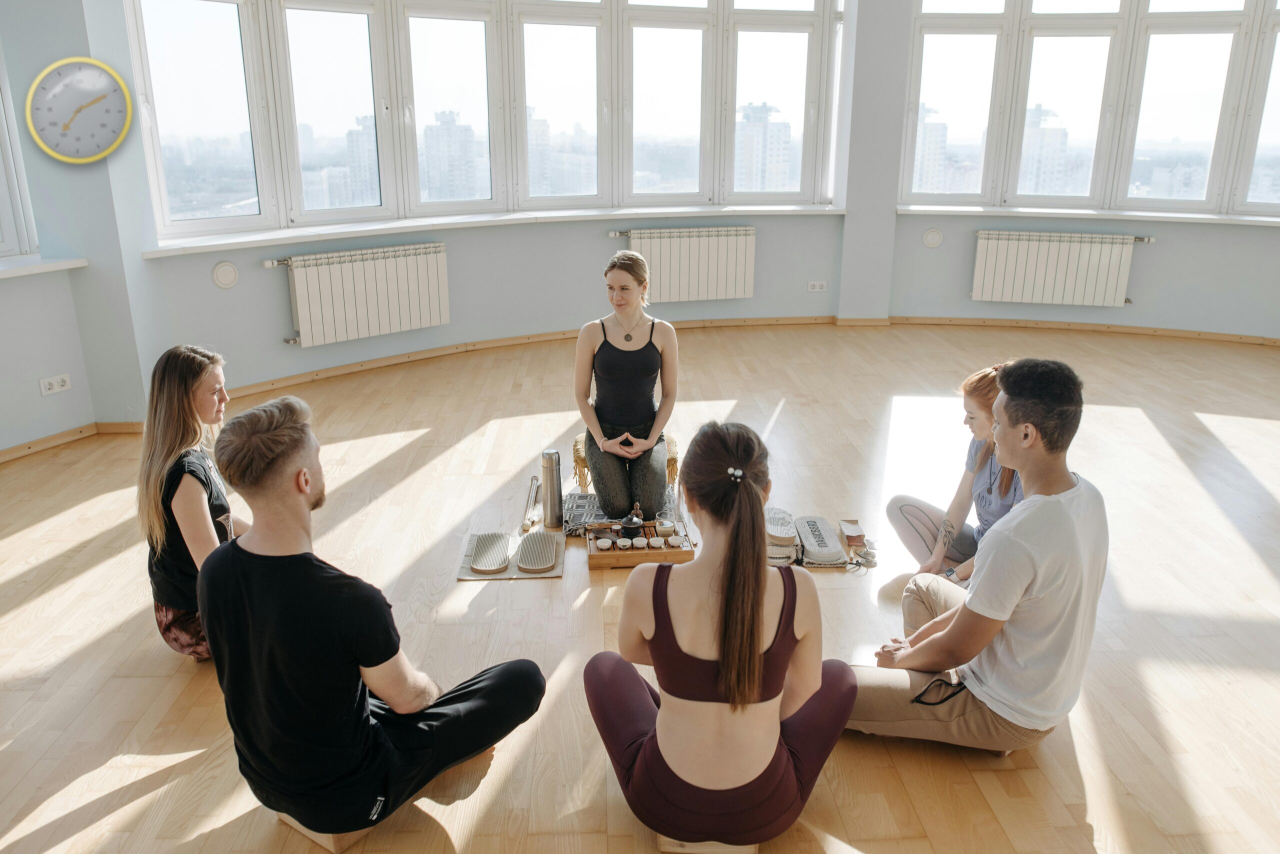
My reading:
7h10
